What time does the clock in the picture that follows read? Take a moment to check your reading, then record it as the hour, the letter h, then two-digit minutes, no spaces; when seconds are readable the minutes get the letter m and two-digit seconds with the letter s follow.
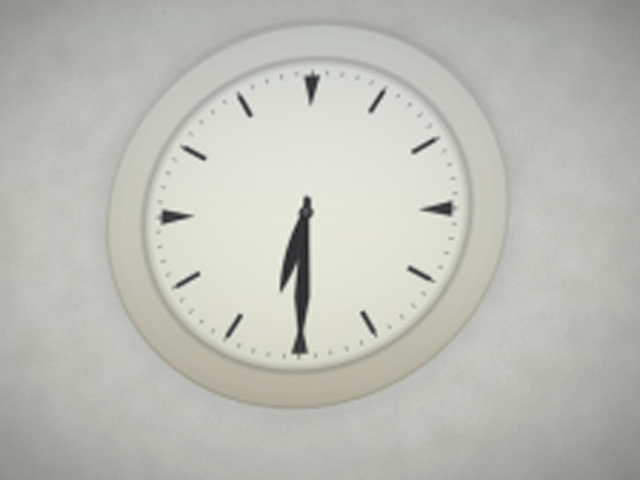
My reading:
6h30
